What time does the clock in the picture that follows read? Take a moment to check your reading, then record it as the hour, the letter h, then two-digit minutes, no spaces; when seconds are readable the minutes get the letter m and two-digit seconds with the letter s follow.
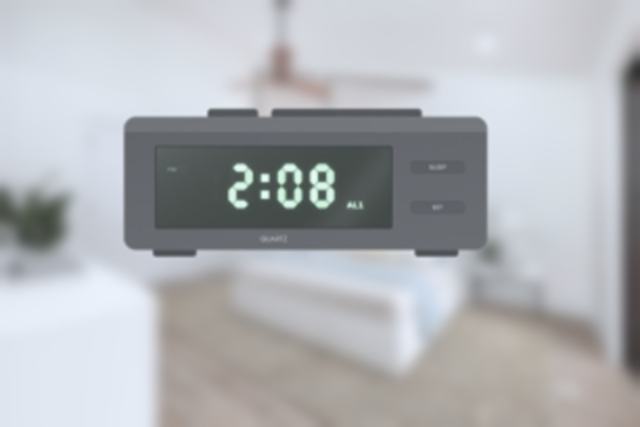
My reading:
2h08
